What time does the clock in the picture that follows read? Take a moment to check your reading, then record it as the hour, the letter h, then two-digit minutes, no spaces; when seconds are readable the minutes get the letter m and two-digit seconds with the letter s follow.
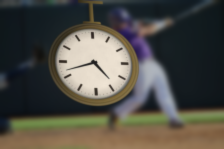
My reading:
4h42
